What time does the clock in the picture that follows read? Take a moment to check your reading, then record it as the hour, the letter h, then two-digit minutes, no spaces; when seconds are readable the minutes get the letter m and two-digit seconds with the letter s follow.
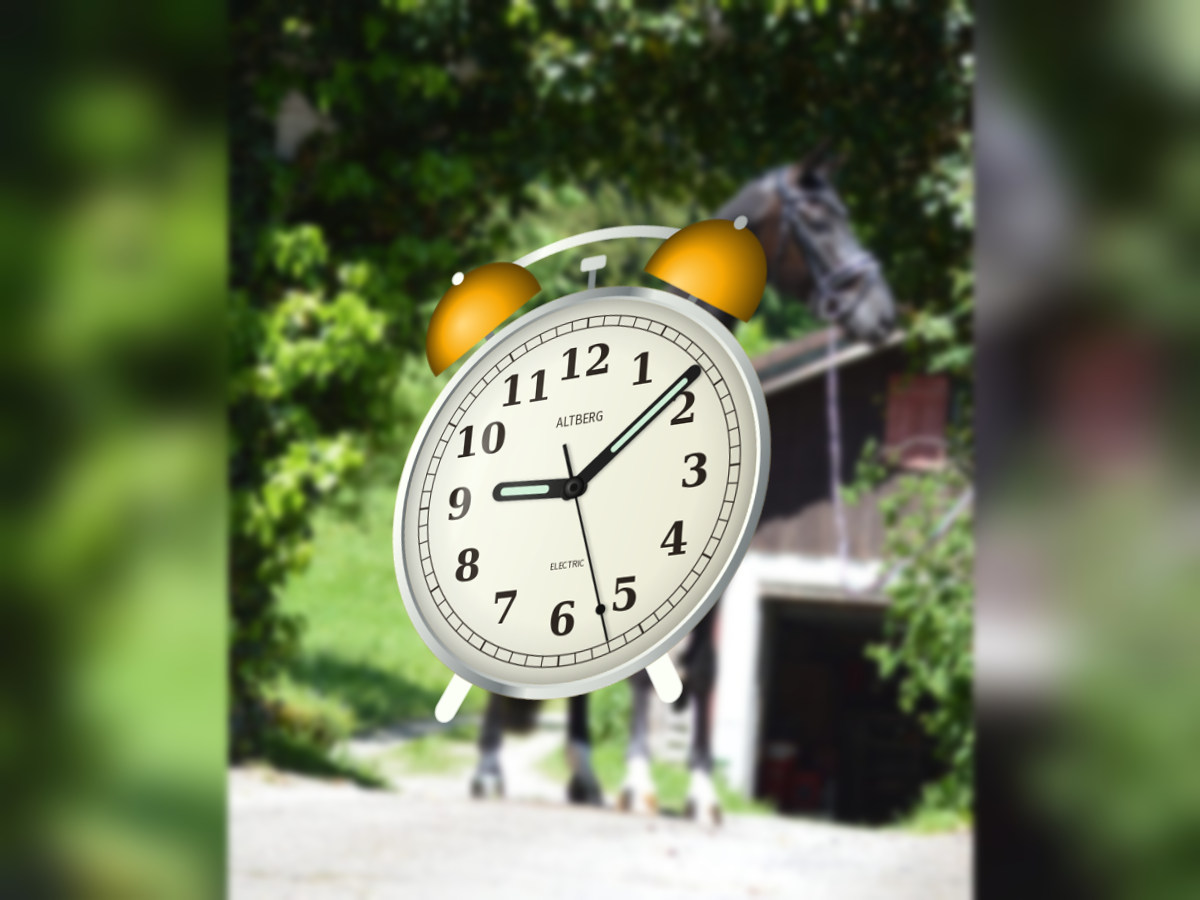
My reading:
9h08m27s
